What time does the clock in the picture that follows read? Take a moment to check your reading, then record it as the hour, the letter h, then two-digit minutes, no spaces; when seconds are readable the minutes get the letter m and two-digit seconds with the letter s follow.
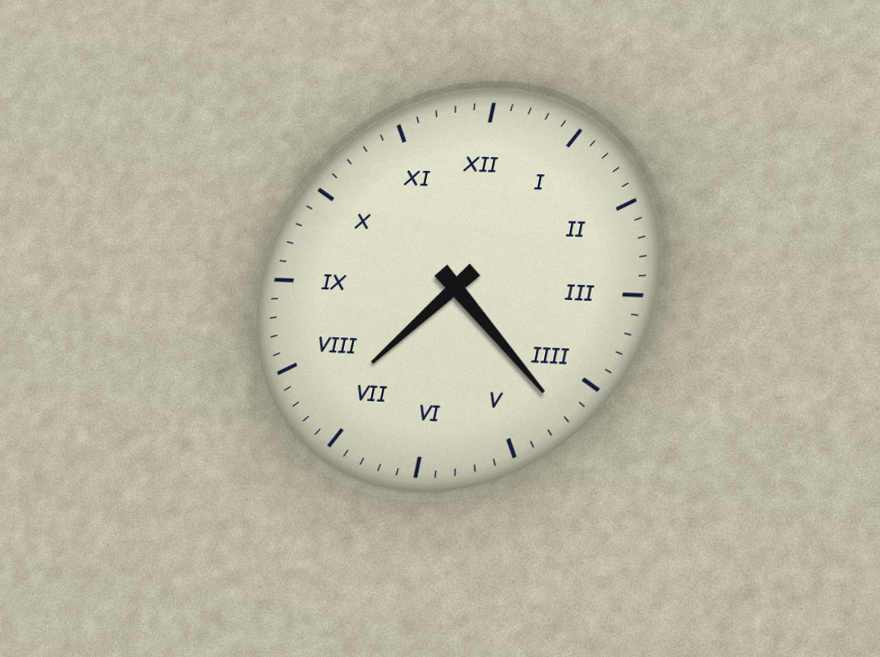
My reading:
7h22
